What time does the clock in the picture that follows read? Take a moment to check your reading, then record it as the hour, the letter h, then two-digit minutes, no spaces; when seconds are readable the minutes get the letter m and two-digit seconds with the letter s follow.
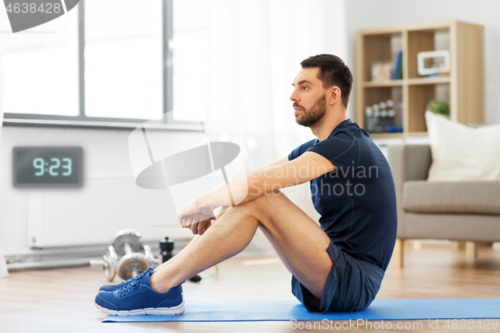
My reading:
9h23
